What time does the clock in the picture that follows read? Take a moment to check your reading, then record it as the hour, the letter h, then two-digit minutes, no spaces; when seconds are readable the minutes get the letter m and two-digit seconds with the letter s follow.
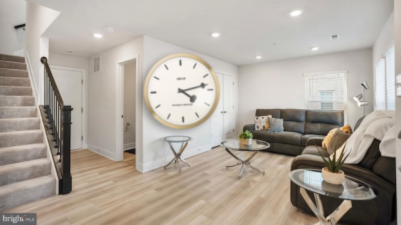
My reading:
4h13
